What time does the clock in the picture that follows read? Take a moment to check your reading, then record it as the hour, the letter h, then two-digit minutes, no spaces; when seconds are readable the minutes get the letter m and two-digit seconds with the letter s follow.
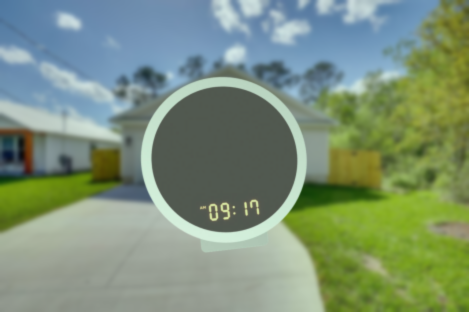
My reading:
9h17
